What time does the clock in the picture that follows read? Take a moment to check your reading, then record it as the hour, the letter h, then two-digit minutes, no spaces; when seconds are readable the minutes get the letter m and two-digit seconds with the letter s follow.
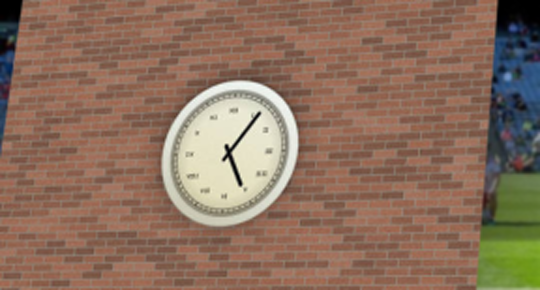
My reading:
5h06
